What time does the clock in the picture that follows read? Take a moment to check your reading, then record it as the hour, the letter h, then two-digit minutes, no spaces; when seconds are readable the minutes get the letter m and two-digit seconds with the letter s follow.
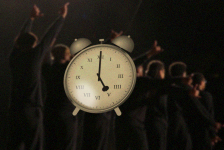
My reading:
5h00
